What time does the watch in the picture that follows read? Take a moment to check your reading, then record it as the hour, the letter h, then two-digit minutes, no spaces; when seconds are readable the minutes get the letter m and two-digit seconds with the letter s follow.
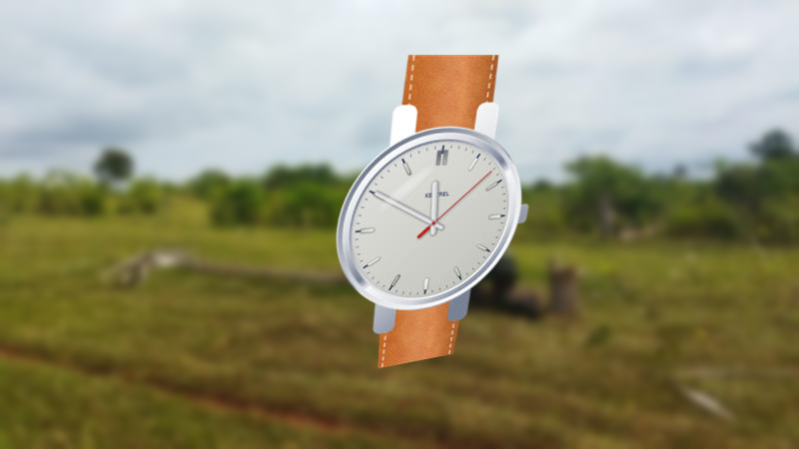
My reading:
11h50m08s
